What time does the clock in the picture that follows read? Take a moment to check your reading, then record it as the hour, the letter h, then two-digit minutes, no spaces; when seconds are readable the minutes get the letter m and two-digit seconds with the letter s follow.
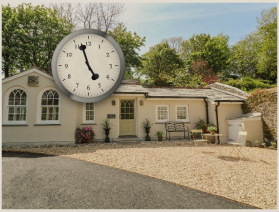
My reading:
4h57
